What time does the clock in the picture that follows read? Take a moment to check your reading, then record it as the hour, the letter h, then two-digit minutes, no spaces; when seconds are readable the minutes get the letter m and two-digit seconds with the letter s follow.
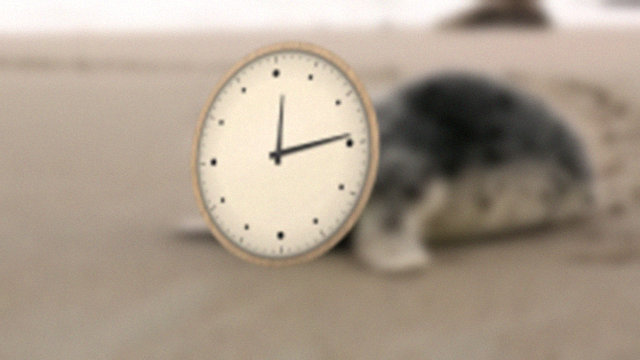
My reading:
12h14
